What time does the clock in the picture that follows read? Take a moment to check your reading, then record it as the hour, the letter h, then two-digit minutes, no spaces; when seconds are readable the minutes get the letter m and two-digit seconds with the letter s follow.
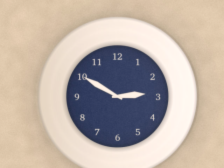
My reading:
2h50
